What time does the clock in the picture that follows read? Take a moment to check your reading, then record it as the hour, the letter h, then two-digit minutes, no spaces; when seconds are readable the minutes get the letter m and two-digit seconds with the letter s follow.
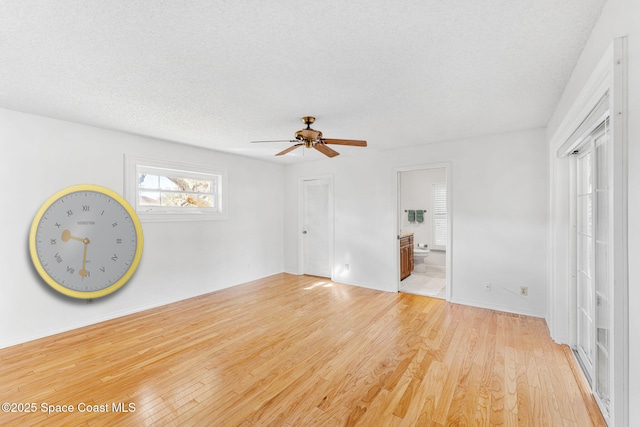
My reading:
9h31
